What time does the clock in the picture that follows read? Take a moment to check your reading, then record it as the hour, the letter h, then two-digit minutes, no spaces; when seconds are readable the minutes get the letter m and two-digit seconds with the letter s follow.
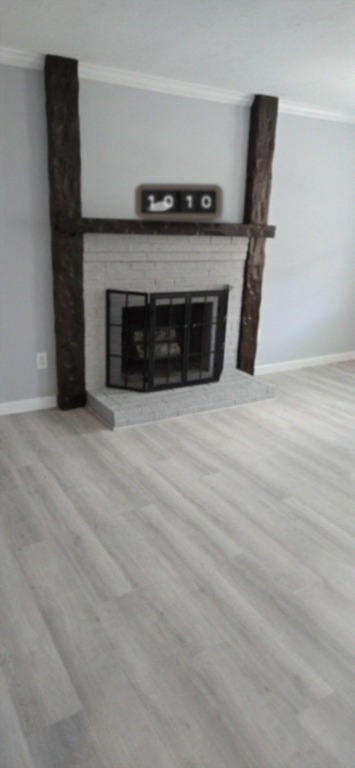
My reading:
10h10
